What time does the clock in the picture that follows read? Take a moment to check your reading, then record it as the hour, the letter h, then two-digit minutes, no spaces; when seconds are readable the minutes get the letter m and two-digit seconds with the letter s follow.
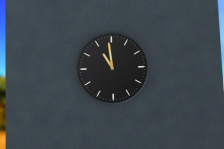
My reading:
10h59
